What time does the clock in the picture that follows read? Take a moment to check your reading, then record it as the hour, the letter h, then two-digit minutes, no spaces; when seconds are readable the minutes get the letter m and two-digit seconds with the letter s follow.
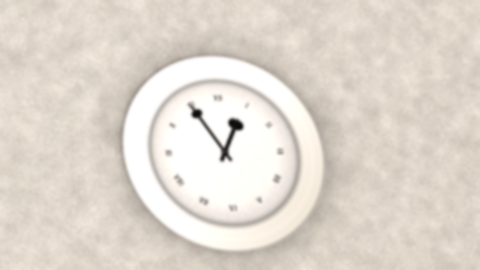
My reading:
12h55
